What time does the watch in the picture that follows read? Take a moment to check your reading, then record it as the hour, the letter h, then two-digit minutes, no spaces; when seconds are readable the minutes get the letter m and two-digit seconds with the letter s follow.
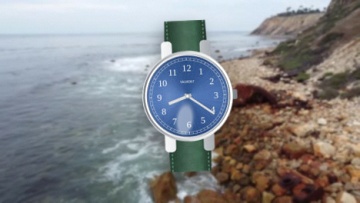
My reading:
8h21
